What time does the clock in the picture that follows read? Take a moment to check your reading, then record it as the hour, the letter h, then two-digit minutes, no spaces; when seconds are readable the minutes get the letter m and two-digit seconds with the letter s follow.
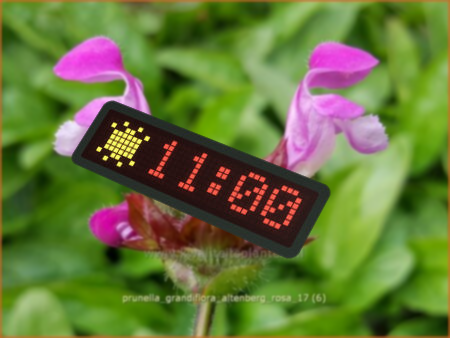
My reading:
11h00
